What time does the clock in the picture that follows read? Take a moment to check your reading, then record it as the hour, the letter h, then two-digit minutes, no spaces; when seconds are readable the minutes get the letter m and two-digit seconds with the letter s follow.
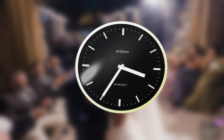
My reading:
3h35
